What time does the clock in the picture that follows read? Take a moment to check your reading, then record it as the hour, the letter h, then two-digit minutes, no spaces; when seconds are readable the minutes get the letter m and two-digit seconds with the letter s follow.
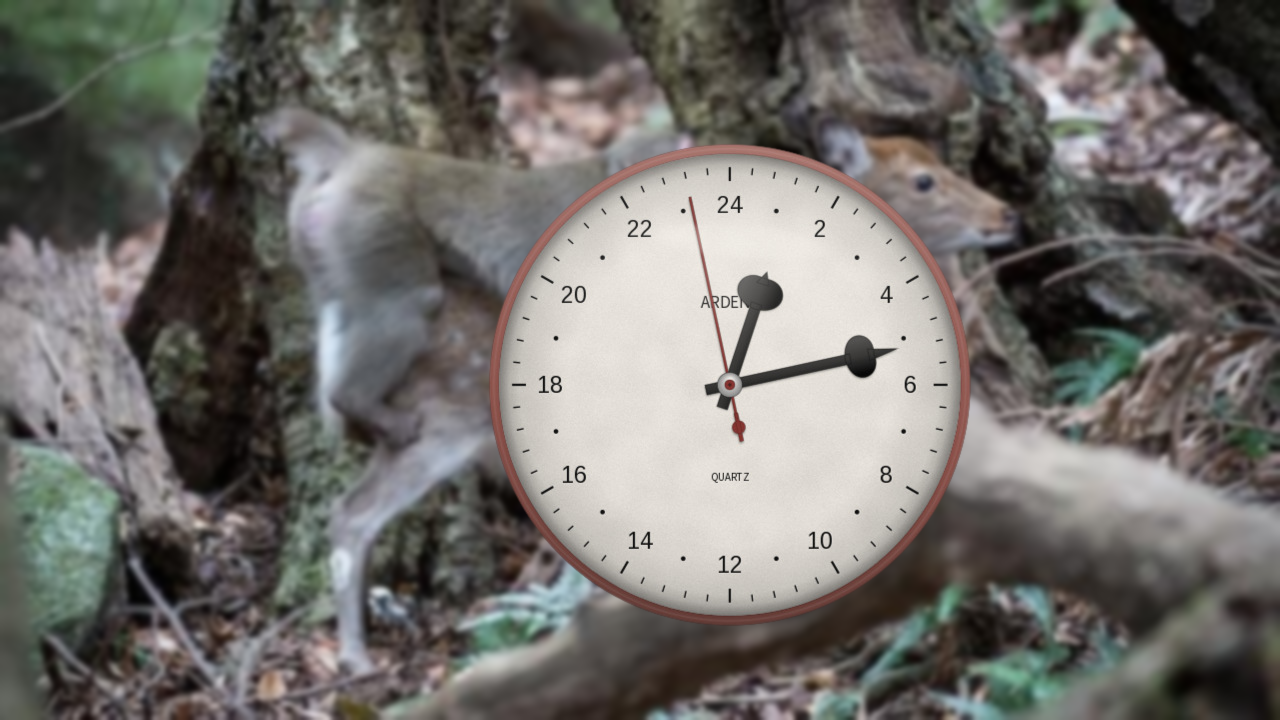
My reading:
1h12m58s
